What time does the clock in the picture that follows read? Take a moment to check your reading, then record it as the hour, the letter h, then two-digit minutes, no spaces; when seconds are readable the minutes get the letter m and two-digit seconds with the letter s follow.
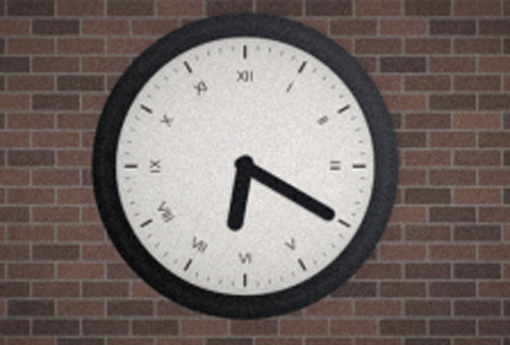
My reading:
6h20
